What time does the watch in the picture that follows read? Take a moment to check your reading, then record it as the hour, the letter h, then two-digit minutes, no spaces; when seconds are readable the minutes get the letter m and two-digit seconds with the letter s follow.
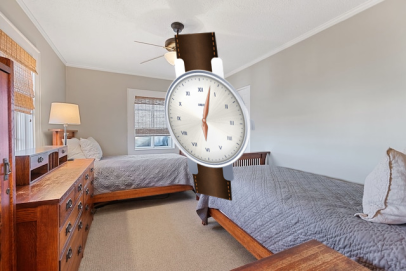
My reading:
6h03
